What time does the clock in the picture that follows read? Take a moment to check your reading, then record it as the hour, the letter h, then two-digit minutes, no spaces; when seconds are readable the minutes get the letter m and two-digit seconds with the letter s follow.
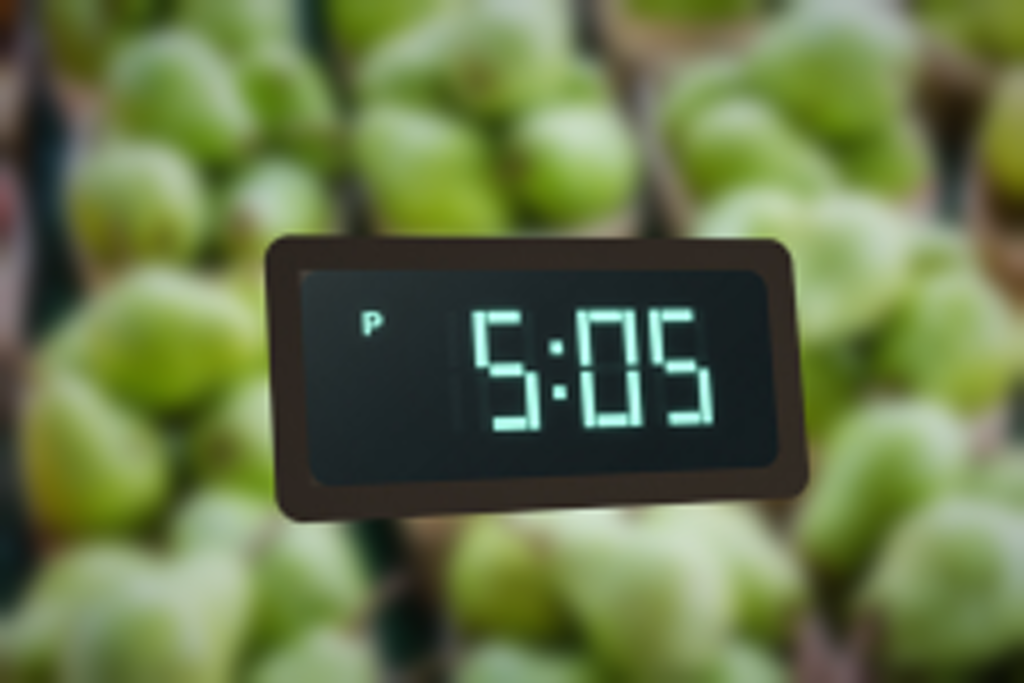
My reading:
5h05
